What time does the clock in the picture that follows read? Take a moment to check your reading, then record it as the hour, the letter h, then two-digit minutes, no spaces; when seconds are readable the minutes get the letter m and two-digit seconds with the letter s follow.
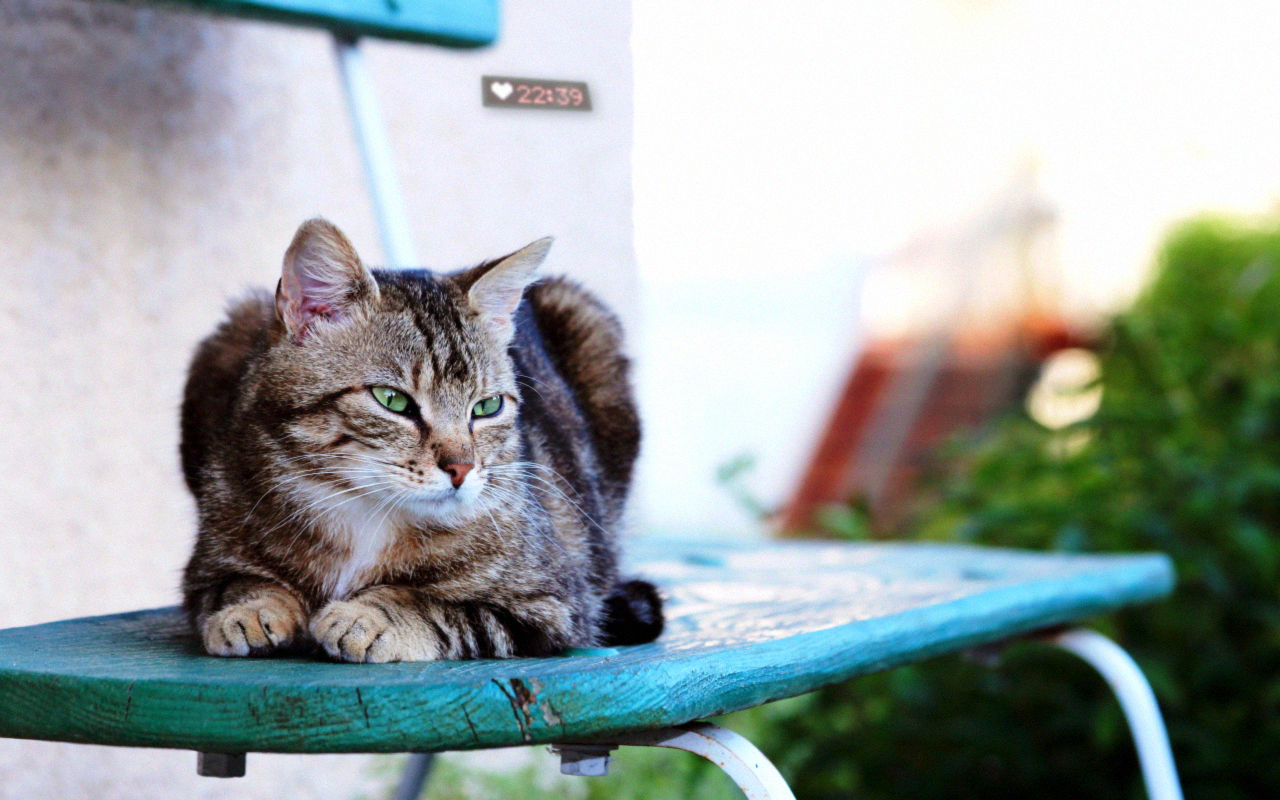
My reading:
22h39
